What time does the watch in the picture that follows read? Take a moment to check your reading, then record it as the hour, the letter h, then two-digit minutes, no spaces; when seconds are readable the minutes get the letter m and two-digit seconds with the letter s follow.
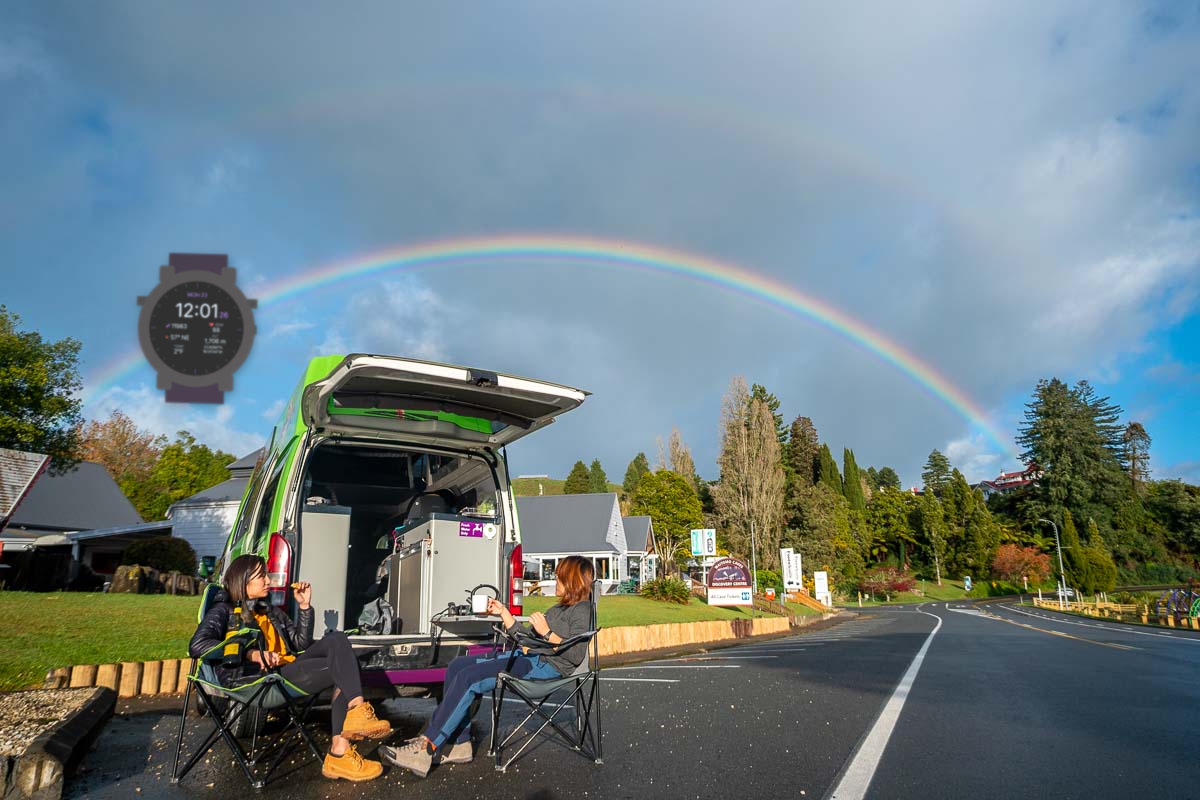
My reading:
12h01
